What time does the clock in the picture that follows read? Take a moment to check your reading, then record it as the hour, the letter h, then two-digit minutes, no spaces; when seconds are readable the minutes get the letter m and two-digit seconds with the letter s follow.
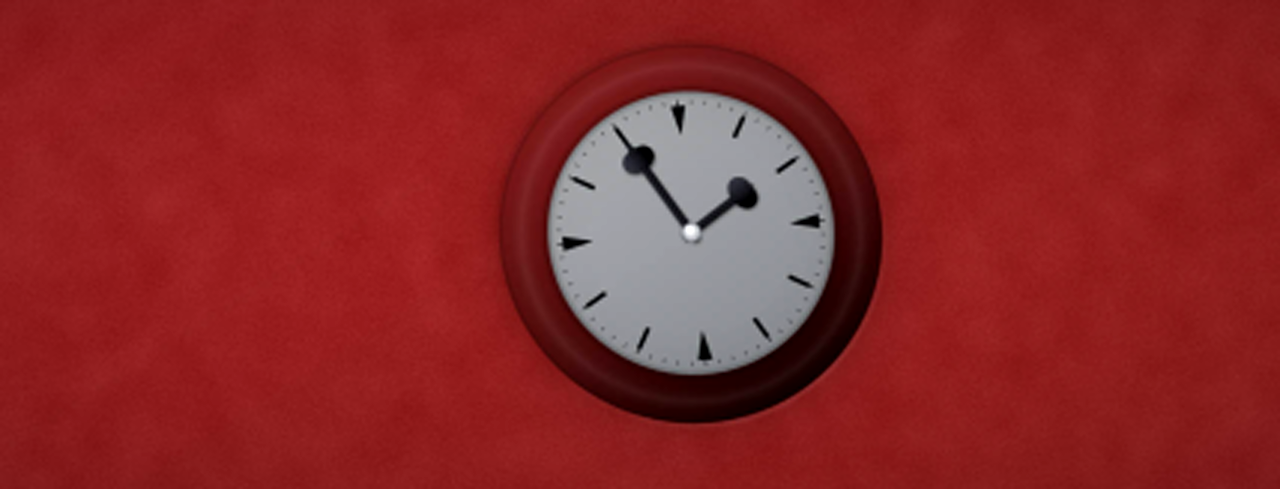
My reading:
1h55
